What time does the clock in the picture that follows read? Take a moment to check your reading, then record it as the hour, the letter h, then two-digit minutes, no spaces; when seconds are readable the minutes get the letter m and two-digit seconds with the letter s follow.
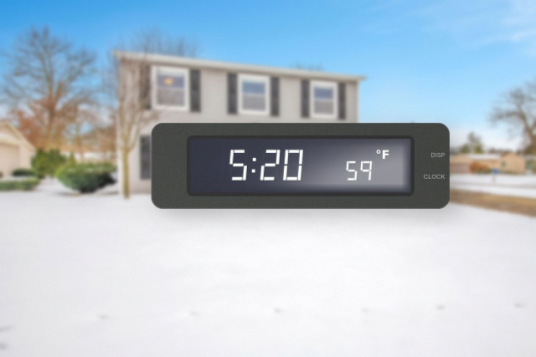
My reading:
5h20
